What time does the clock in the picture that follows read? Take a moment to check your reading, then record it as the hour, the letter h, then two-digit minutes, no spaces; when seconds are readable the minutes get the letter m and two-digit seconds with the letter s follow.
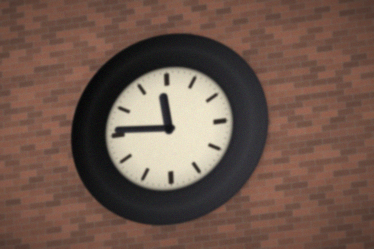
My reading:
11h46
